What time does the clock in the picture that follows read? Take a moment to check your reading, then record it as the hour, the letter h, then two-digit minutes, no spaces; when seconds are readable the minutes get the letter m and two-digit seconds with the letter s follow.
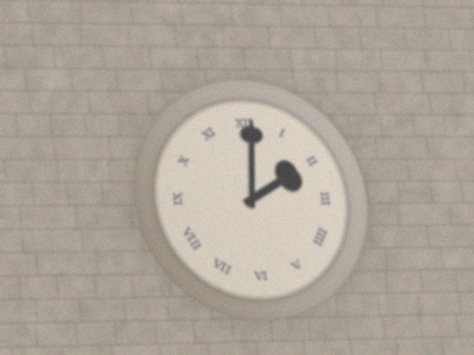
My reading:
2h01
